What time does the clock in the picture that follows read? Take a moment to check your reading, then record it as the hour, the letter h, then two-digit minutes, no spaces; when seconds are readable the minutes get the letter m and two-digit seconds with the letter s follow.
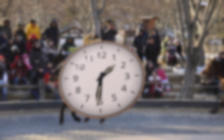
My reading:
1h31
